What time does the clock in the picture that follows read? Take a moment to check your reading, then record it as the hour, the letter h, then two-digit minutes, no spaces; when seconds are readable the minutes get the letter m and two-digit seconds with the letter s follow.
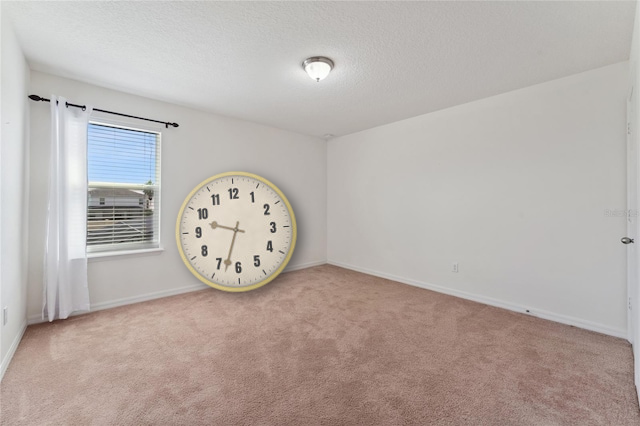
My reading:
9h33
